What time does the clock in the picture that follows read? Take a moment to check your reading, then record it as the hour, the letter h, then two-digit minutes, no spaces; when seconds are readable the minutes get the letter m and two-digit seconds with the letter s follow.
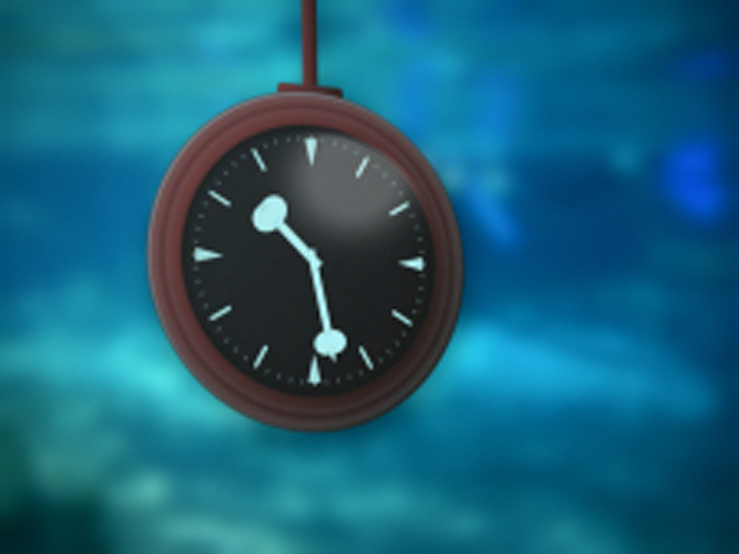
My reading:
10h28
